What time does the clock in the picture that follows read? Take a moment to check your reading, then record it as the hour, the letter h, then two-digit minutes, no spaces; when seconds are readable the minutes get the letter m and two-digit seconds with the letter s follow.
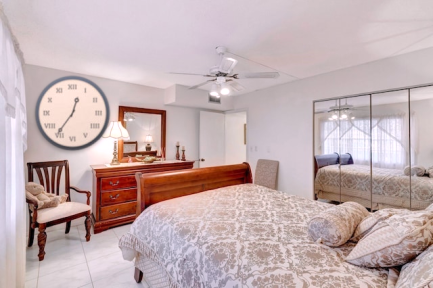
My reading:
12h36
